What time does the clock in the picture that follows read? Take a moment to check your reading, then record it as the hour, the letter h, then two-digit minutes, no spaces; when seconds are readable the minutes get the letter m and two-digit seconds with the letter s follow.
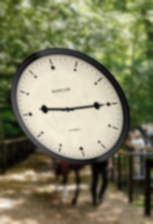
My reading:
9h15
